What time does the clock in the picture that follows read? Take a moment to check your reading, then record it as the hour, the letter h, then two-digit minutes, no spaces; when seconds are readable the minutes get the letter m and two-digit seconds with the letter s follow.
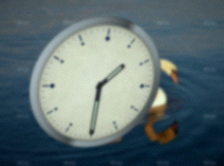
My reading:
1h30
